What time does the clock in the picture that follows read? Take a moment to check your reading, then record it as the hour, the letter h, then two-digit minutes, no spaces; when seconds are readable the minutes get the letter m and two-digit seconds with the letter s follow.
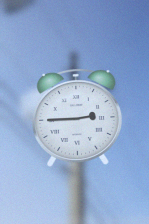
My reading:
2h45
